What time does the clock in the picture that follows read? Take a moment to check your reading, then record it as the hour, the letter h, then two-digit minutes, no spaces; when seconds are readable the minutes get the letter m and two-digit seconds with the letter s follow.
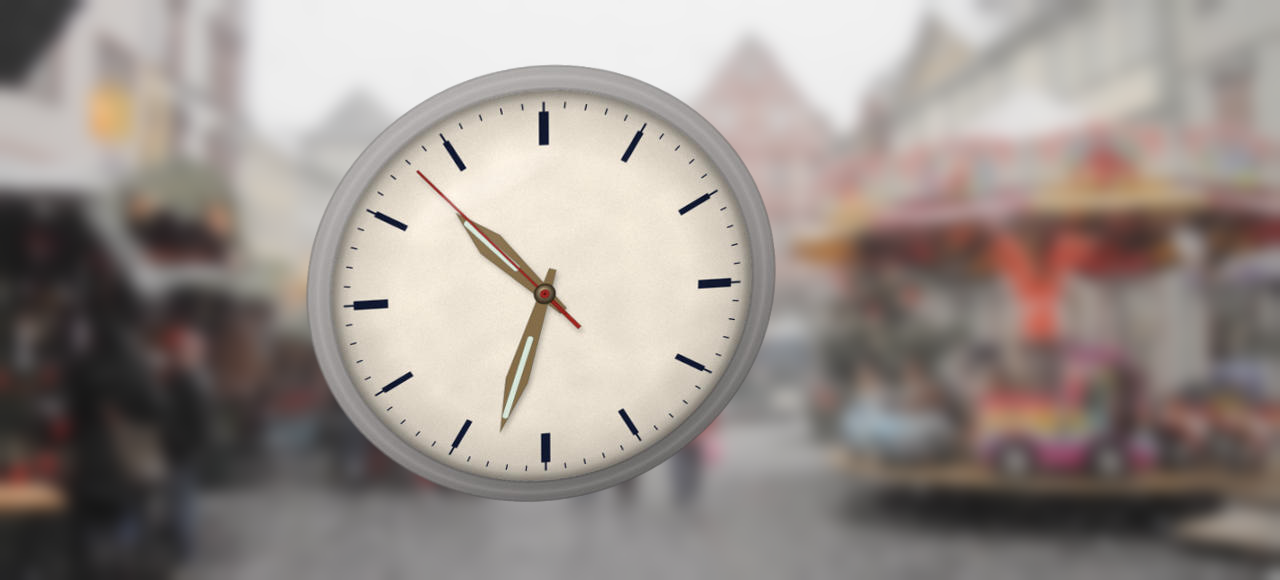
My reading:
10h32m53s
